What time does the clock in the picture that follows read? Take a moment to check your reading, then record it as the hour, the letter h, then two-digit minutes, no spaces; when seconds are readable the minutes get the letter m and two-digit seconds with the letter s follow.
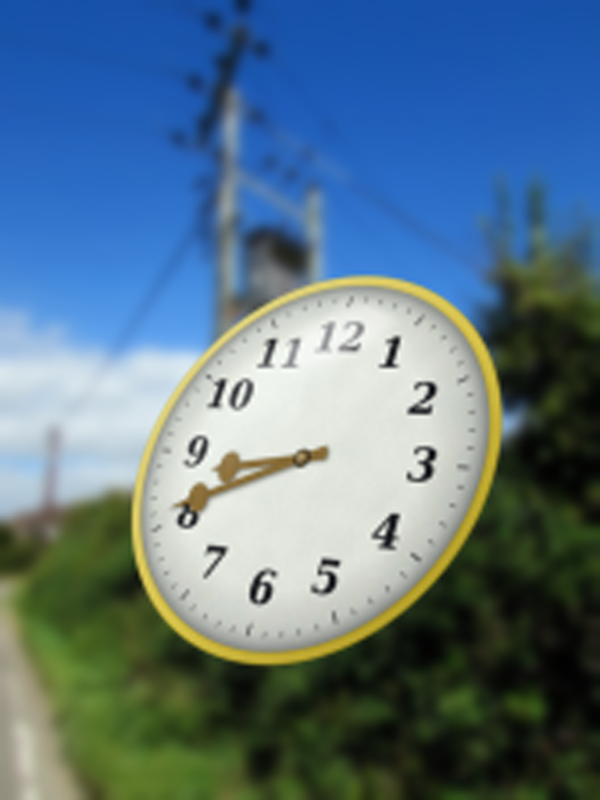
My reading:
8h41
